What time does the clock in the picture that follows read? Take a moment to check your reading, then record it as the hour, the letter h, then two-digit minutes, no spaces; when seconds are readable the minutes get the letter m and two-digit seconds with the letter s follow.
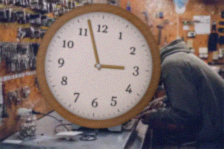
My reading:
2h57
